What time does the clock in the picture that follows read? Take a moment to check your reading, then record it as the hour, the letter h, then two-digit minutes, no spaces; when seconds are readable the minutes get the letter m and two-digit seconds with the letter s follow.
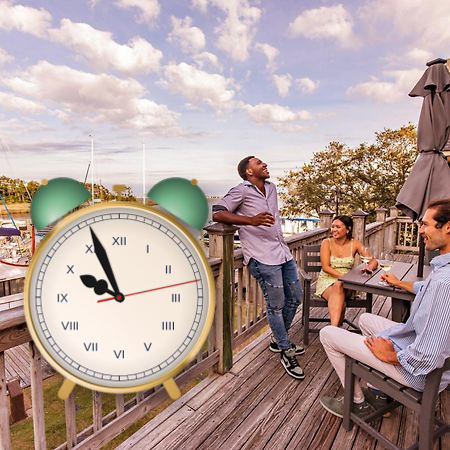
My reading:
9h56m13s
